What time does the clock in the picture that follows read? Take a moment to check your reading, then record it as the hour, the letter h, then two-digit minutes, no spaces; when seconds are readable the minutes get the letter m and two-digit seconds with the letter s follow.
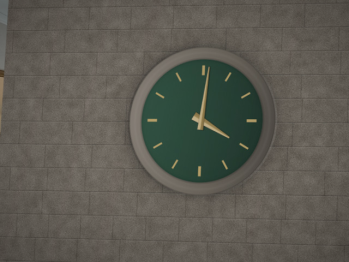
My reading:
4h01
